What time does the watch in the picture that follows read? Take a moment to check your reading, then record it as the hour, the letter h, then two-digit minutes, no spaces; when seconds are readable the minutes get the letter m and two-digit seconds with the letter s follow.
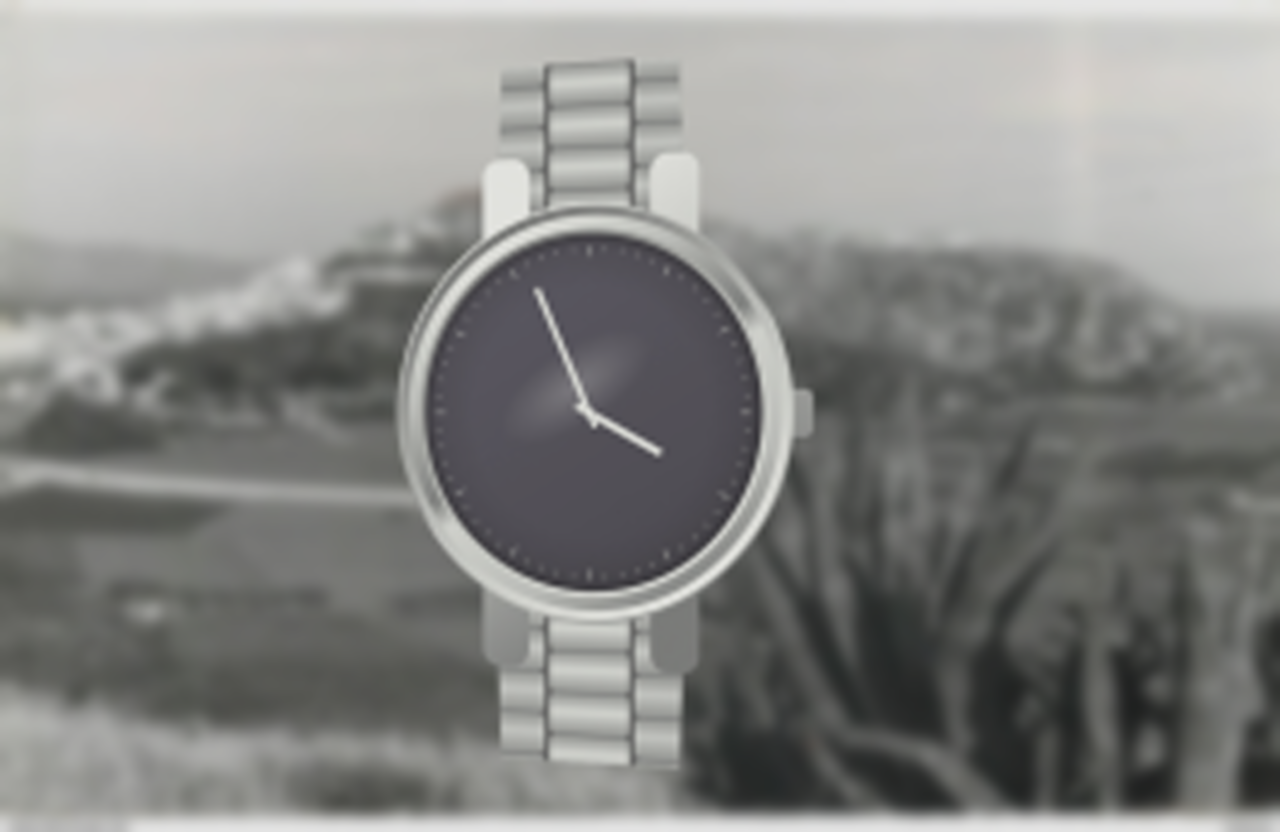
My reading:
3h56
